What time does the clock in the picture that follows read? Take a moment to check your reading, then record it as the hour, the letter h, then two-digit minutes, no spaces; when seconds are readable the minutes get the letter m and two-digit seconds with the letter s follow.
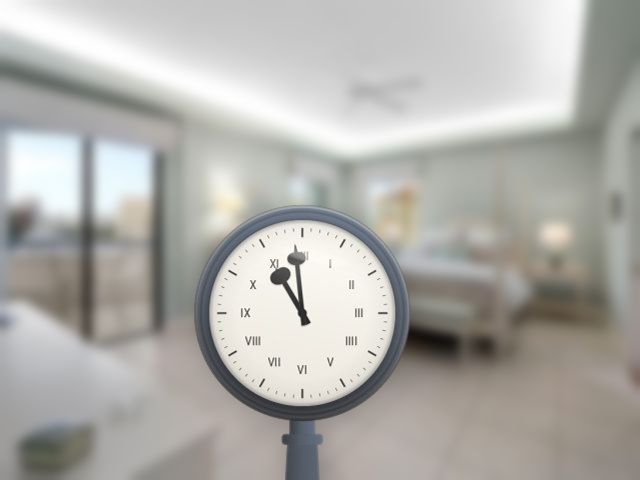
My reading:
10h59
